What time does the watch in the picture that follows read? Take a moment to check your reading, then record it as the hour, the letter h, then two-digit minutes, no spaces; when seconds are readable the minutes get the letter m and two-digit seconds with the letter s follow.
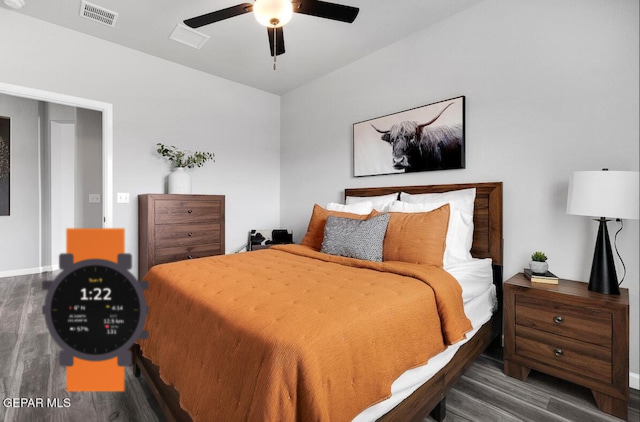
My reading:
1h22
